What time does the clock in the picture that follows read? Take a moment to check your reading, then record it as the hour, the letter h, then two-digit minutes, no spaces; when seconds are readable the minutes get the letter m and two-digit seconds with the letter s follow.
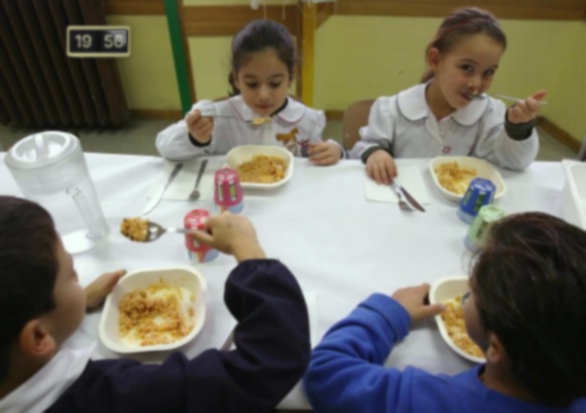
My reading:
19h56
